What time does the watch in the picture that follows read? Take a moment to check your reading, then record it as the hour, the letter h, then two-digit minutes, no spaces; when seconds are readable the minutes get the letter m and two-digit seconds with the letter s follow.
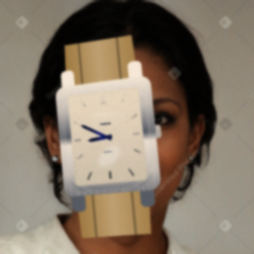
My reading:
8h50
